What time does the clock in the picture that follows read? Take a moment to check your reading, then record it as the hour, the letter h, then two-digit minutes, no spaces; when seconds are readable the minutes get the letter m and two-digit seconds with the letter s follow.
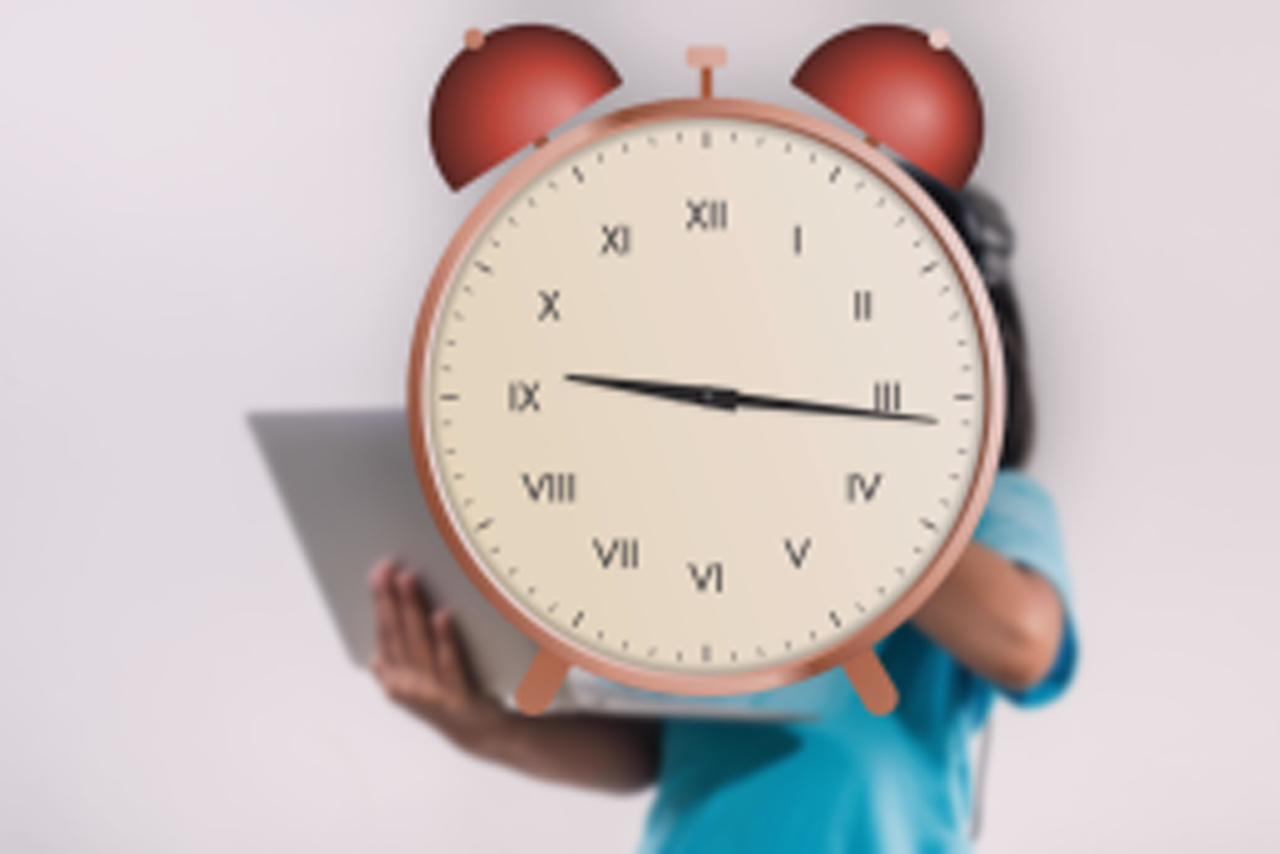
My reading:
9h16
